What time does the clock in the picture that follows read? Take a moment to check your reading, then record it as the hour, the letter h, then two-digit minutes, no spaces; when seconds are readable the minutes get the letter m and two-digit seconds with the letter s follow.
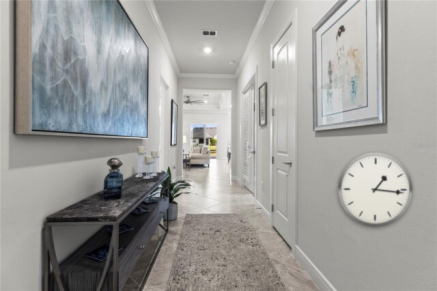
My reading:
1h16
